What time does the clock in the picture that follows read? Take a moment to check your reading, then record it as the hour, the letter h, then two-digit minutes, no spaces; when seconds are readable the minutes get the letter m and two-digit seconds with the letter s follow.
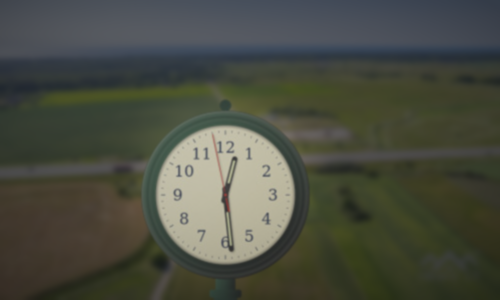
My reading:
12h28m58s
